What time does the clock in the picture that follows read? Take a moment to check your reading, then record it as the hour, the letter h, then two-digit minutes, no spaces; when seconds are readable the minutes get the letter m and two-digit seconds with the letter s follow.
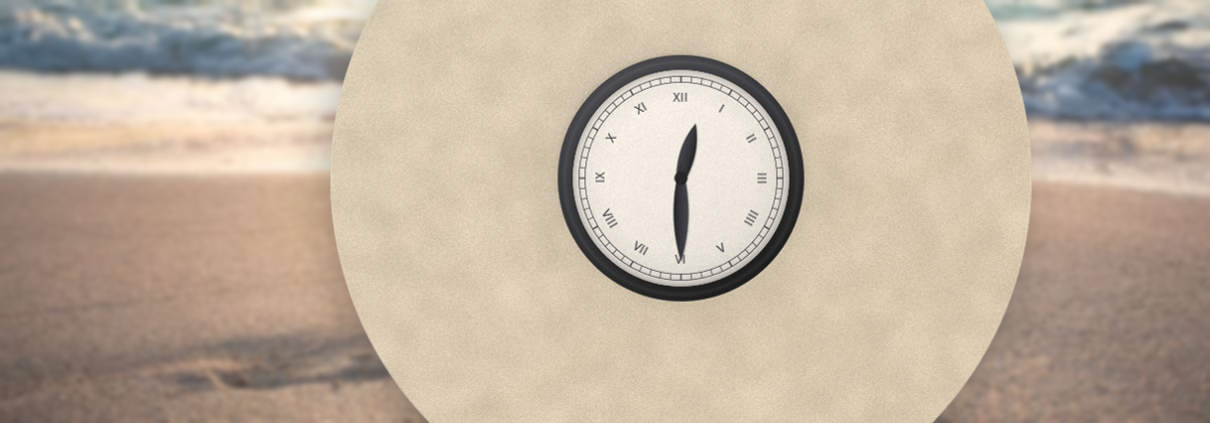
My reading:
12h30
